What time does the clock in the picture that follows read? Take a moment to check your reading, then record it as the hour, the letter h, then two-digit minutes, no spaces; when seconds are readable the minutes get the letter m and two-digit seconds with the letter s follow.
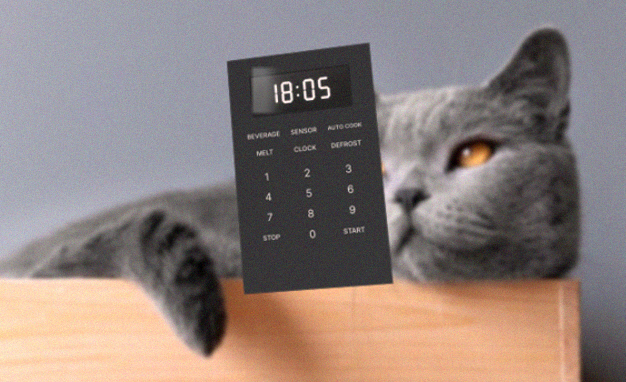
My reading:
18h05
